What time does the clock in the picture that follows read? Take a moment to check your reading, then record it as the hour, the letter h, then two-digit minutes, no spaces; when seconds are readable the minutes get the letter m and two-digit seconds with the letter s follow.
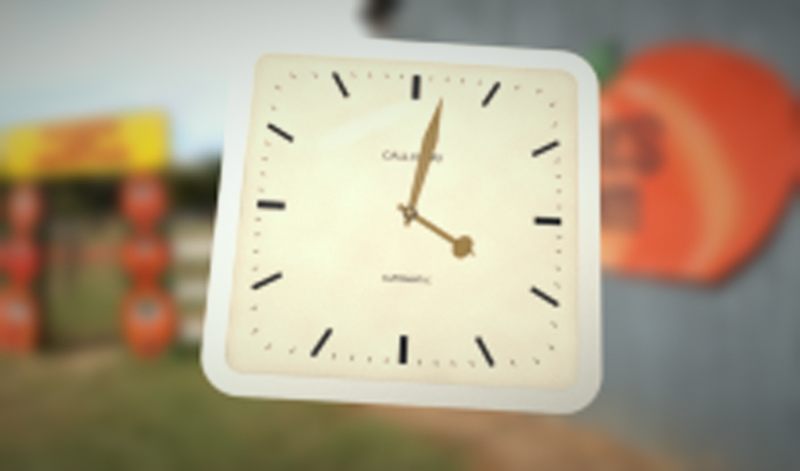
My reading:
4h02
